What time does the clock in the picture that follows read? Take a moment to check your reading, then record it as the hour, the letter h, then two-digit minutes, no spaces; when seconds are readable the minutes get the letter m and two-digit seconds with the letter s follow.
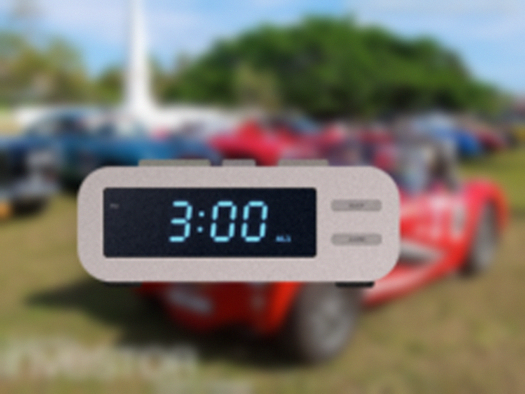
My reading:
3h00
